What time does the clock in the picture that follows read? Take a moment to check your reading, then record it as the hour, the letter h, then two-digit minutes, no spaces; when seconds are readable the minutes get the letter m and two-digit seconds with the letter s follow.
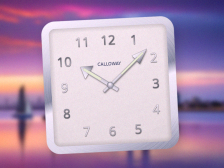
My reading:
10h08
